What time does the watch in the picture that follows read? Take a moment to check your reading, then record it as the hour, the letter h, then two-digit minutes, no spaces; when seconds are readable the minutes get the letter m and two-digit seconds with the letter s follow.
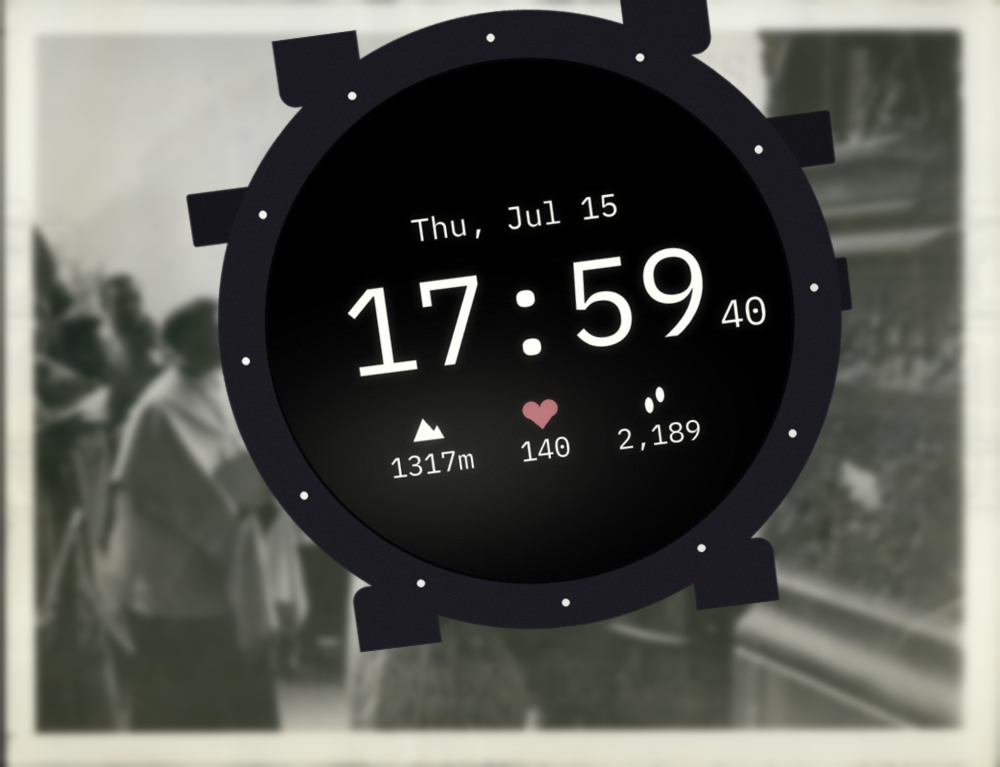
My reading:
17h59m40s
